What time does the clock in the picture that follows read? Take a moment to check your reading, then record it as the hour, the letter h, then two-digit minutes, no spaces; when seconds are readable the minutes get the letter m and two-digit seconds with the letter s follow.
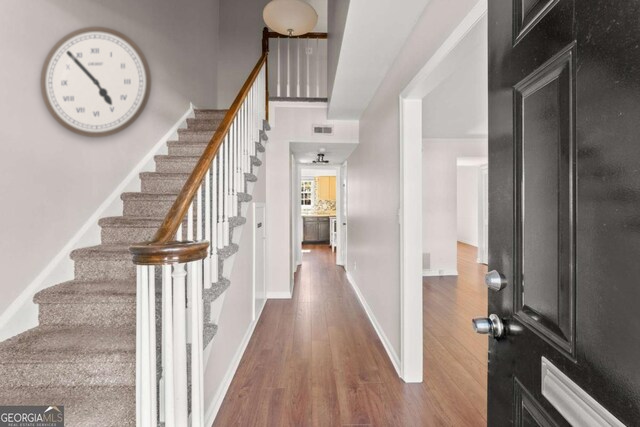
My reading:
4h53
